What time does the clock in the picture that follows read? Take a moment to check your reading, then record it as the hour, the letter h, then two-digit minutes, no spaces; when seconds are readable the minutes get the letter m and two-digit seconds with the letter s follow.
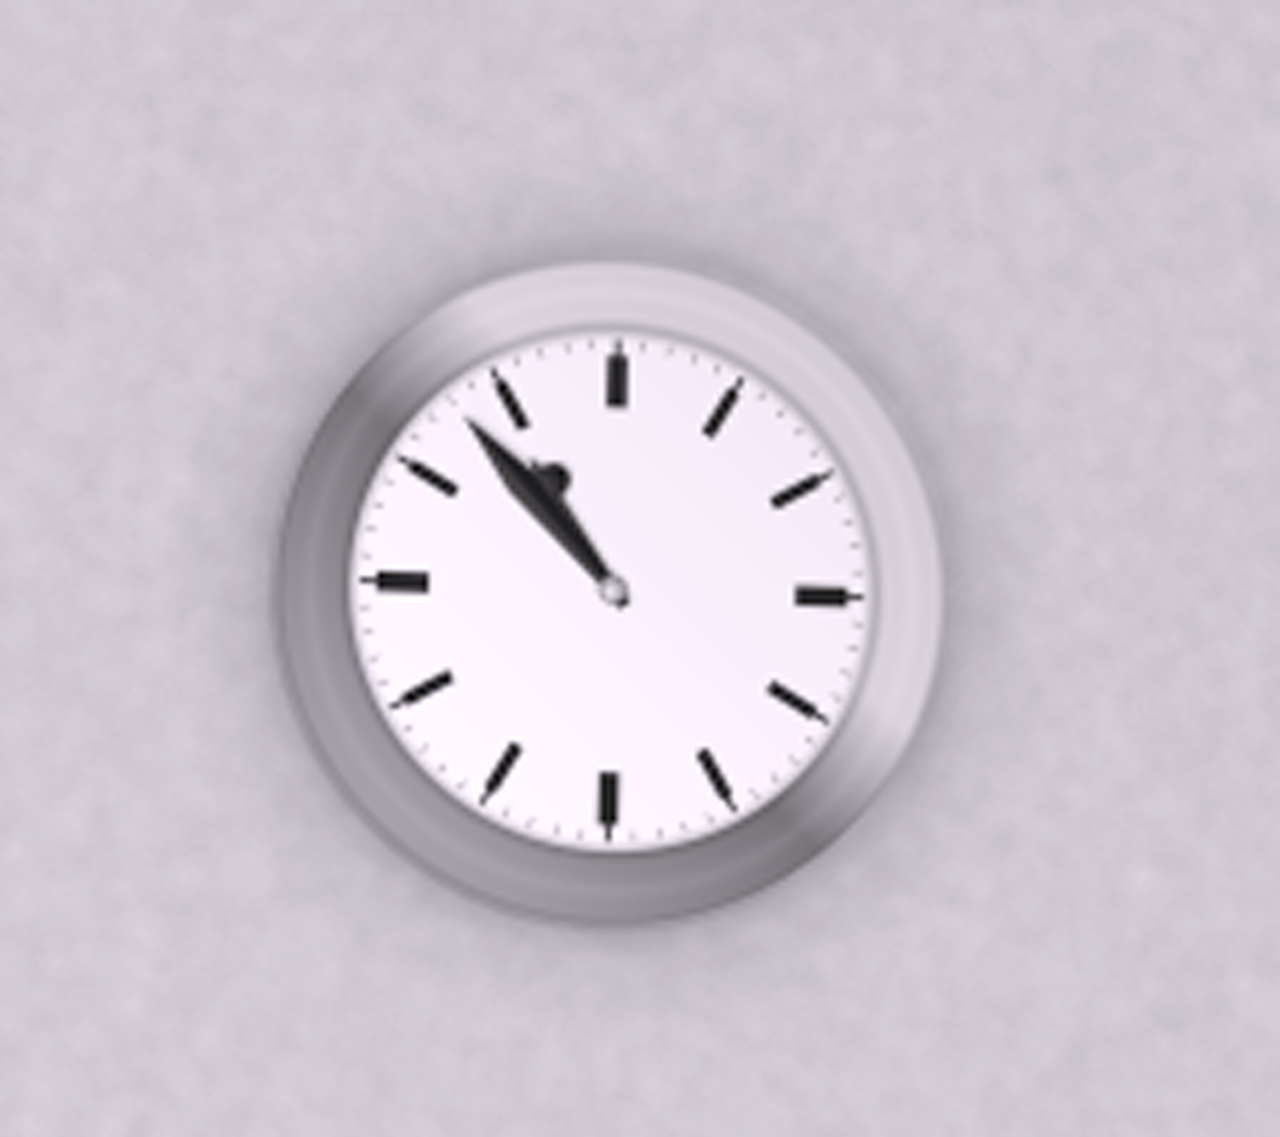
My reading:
10h53
